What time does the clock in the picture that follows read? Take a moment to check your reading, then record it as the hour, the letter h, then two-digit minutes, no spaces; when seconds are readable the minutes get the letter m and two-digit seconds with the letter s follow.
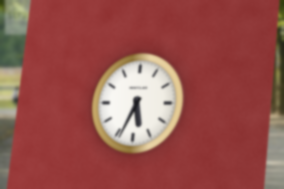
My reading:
5h34
